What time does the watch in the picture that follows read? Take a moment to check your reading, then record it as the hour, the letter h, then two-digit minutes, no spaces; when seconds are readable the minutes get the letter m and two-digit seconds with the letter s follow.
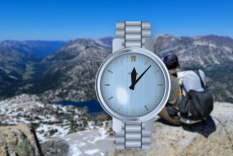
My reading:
12h07
